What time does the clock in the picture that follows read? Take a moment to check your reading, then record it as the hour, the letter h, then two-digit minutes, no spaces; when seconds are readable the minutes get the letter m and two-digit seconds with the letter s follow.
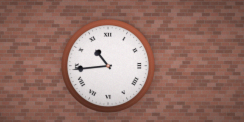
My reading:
10h44
